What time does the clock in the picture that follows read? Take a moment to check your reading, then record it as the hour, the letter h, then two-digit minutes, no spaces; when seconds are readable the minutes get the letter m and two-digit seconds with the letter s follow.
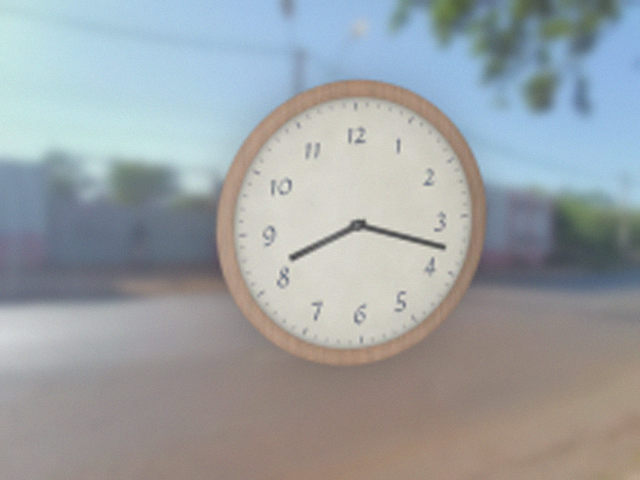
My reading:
8h18
